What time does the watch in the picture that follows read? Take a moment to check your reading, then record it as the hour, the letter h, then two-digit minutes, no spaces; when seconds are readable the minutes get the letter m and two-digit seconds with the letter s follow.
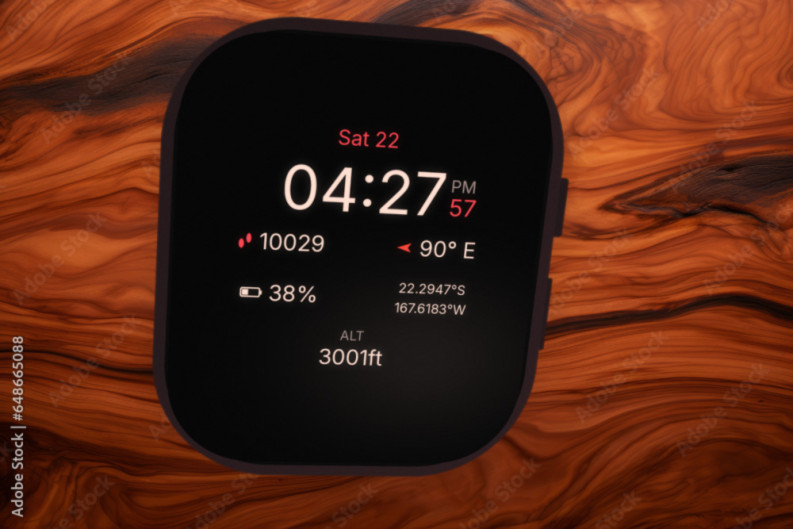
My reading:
4h27m57s
